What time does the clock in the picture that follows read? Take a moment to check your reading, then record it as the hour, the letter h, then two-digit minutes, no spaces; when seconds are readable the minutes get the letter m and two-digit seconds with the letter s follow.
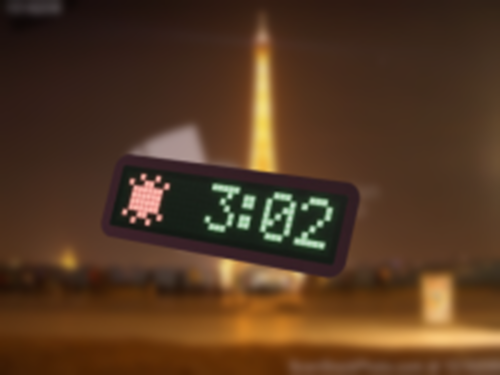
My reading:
3h02
